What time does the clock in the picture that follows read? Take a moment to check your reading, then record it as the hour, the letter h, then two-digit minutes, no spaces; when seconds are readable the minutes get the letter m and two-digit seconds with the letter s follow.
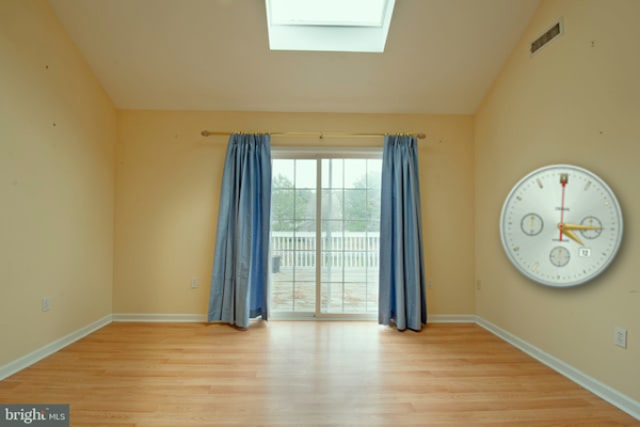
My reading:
4h15
